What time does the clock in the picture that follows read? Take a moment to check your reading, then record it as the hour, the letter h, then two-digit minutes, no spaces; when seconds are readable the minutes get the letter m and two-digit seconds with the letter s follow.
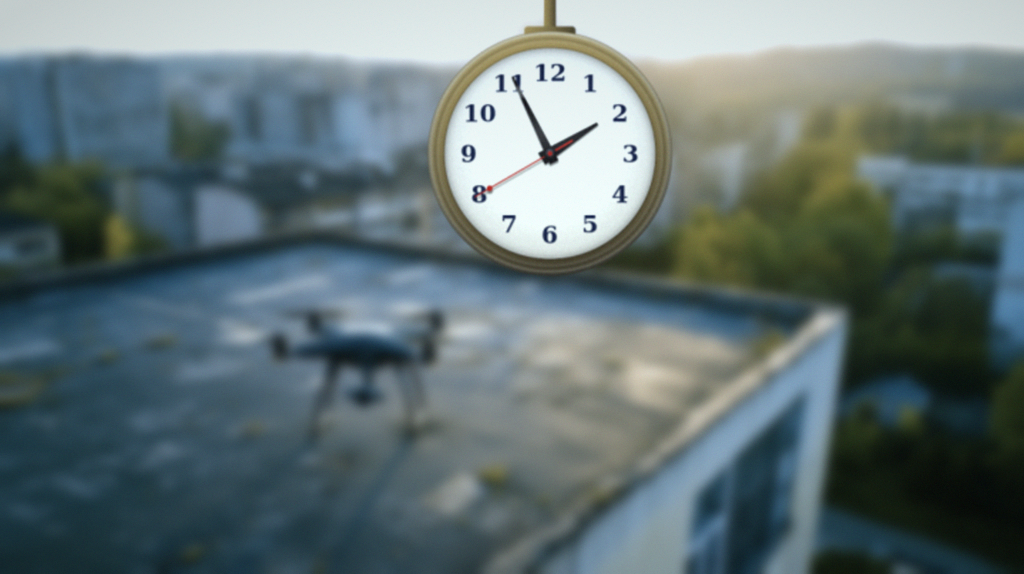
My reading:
1h55m40s
